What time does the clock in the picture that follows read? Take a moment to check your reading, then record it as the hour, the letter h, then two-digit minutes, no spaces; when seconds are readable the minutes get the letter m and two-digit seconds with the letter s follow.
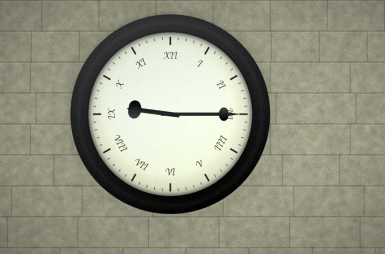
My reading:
9h15
